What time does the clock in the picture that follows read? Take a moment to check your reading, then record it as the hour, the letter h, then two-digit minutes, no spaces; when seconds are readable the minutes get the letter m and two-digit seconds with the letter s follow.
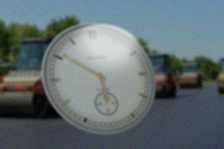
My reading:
5h51
